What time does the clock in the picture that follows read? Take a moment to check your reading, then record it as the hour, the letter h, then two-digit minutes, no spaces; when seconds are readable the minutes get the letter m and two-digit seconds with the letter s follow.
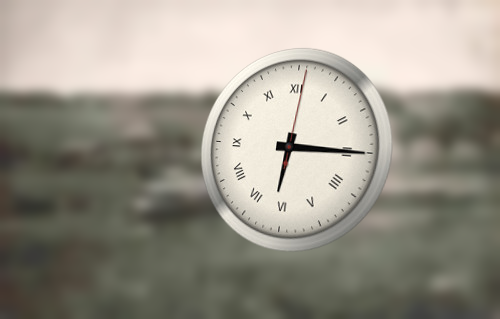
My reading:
6h15m01s
